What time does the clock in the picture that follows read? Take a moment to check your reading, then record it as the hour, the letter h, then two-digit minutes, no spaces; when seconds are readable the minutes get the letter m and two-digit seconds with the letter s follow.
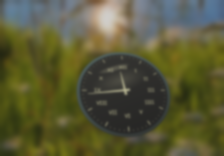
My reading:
11h44
